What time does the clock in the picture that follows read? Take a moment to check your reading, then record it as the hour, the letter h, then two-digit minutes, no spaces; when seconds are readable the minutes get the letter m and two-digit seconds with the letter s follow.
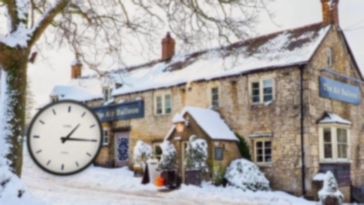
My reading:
1h15
